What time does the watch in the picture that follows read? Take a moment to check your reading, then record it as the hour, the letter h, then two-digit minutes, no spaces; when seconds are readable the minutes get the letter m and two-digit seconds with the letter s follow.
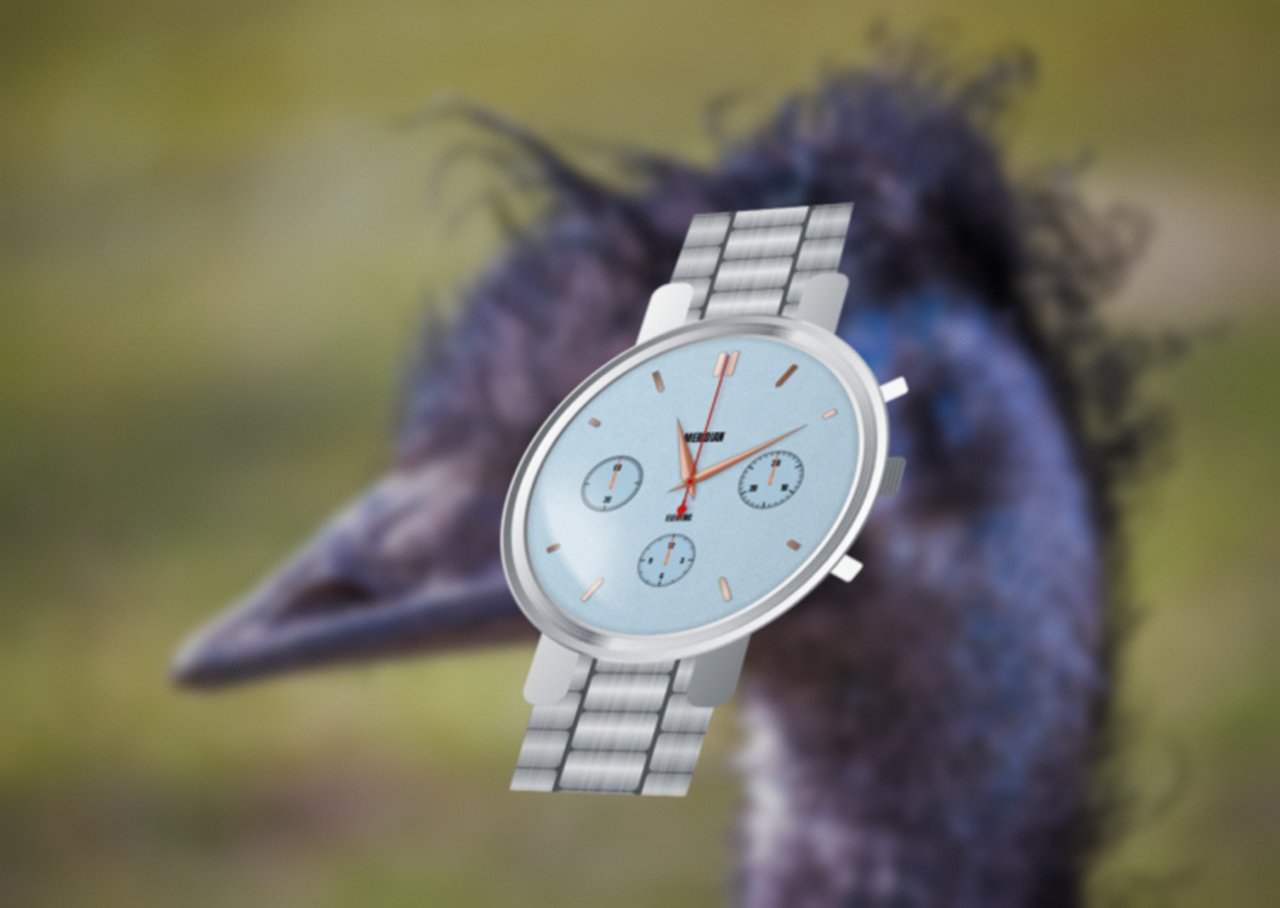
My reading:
11h10
